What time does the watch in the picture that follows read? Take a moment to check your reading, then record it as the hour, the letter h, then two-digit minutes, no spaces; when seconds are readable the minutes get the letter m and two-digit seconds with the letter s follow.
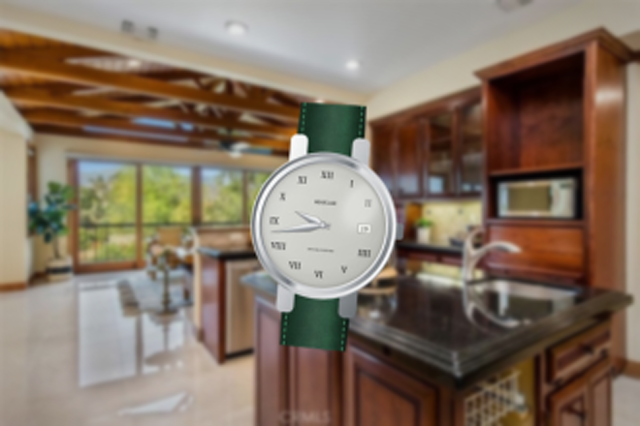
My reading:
9h43
